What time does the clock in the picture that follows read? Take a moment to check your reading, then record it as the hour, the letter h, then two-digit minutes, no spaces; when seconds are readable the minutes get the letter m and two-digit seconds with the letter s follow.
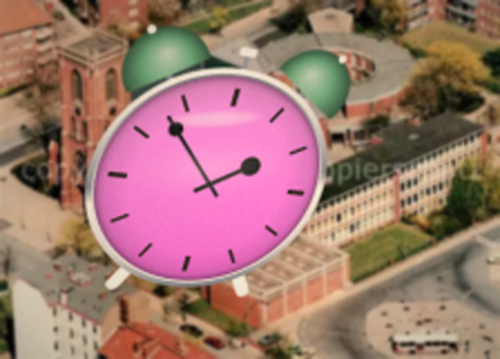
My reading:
1h53
